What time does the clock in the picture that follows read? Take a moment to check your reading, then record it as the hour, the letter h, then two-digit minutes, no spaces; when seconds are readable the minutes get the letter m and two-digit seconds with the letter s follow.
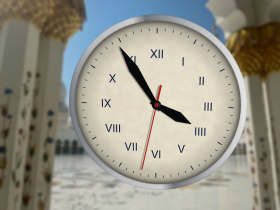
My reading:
3h54m32s
